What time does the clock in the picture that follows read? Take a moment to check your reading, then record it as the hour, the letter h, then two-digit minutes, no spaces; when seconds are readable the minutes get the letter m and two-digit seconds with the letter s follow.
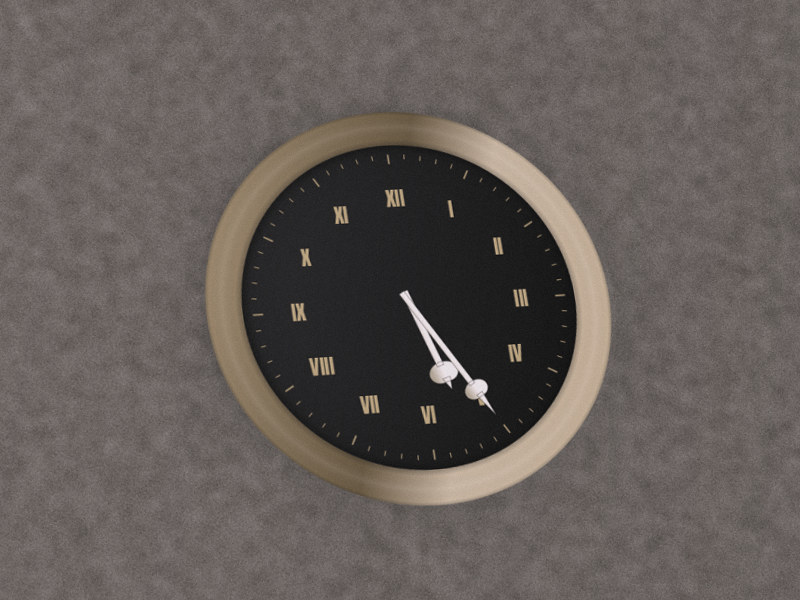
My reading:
5h25
